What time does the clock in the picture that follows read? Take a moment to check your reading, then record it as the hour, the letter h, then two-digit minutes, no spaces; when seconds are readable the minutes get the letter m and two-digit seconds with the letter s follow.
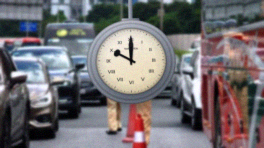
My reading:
10h00
